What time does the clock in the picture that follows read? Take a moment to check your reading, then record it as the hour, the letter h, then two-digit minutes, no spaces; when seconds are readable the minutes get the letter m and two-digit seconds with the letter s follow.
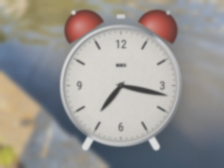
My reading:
7h17
